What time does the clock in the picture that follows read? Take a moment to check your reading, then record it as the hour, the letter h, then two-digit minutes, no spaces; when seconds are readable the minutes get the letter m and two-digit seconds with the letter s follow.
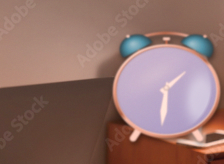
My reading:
1h31
